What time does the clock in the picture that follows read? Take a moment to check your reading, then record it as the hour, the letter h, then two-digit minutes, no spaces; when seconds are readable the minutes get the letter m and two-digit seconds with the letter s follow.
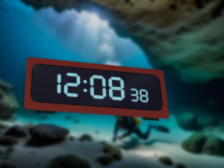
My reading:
12h08m38s
